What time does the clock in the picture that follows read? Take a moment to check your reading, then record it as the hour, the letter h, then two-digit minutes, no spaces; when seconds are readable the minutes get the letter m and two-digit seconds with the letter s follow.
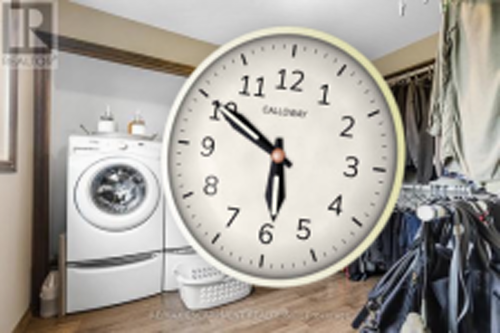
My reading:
5h50
